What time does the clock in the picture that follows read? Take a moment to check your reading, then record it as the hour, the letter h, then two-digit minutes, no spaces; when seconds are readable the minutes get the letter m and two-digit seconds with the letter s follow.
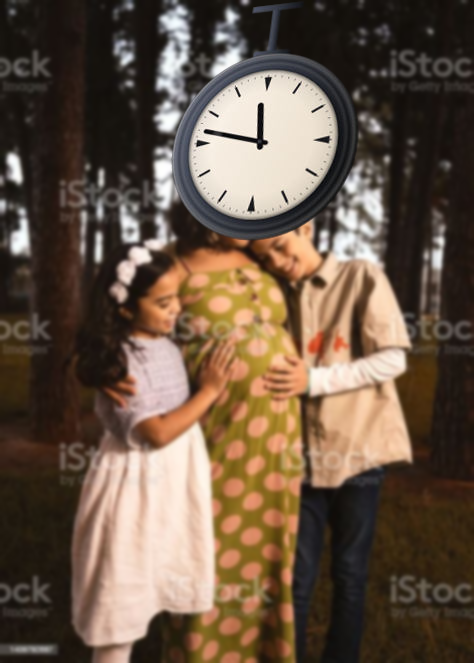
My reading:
11h47
